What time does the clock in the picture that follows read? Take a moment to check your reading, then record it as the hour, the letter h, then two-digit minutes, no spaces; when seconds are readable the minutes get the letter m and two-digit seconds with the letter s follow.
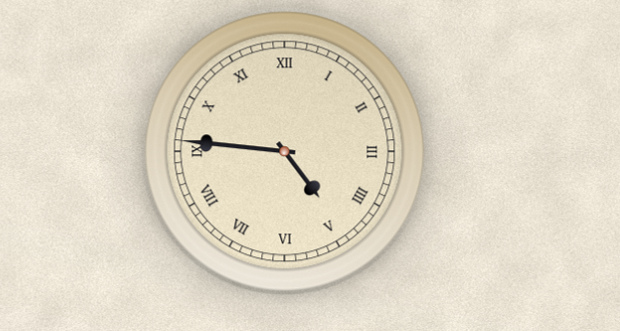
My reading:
4h46
